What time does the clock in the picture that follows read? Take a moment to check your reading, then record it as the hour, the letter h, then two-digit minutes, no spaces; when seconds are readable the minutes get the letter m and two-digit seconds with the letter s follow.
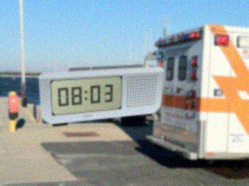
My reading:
8h03
